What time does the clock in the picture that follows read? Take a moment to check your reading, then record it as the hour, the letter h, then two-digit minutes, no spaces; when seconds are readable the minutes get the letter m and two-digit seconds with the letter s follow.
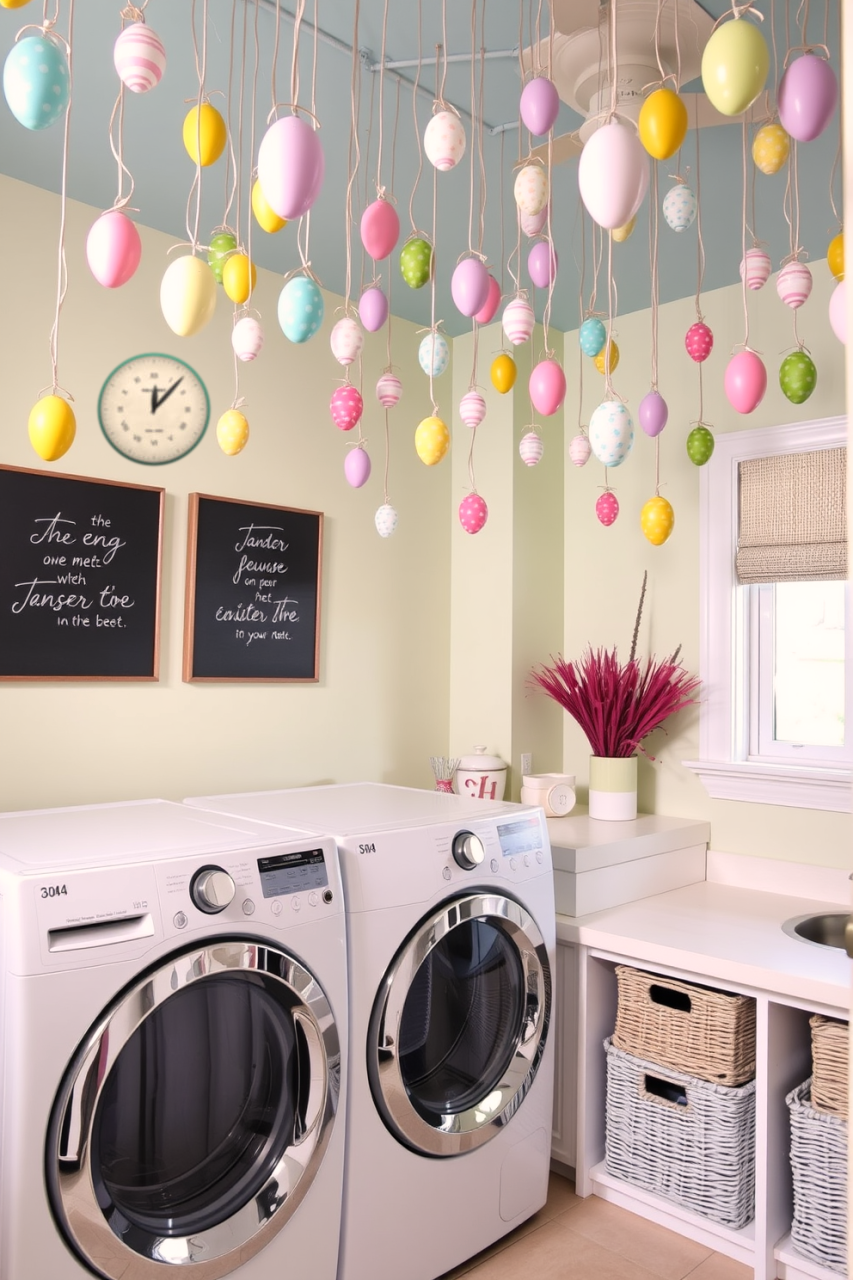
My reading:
12h07
